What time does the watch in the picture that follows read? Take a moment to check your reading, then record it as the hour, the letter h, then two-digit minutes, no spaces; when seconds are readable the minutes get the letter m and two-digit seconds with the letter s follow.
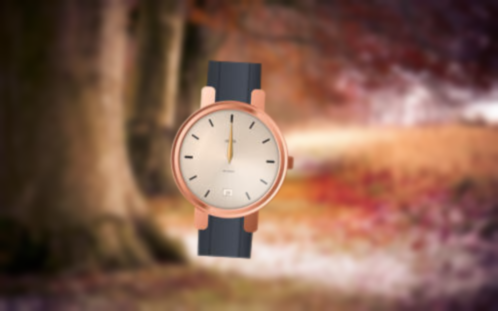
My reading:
12h00
